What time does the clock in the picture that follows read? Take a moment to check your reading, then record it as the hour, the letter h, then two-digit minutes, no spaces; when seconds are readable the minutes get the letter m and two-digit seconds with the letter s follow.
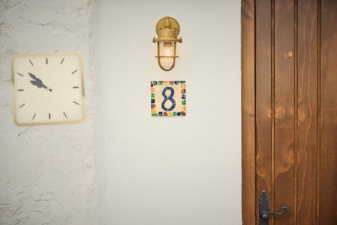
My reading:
9h52
